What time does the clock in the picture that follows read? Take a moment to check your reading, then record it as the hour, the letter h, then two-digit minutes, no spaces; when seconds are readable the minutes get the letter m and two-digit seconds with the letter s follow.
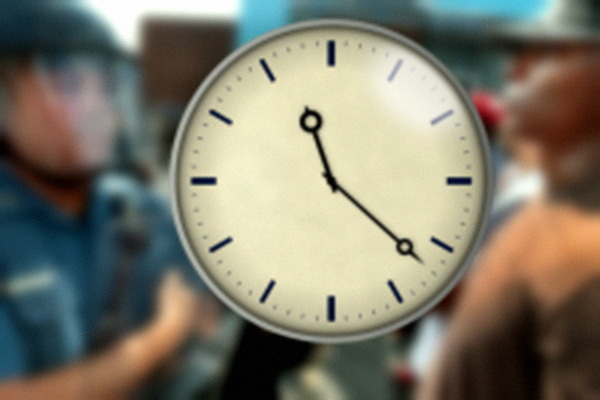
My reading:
11h22
